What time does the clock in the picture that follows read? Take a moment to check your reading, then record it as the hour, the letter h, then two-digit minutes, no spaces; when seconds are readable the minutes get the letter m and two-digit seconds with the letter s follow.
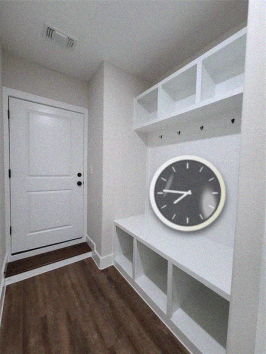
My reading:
7h46
